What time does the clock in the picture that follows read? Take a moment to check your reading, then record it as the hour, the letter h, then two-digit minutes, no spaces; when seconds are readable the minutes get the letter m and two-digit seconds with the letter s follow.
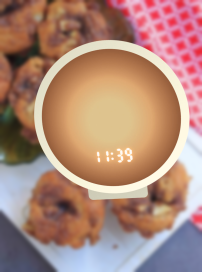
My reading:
11h39
